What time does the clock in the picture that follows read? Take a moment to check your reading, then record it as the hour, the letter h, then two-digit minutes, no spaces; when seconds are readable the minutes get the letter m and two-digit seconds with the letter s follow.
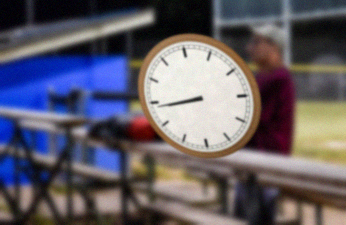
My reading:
8h44
